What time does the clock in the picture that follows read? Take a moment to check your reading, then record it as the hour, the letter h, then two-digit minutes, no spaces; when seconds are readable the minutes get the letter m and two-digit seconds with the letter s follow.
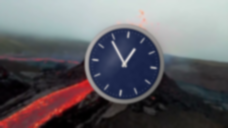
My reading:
12h54
